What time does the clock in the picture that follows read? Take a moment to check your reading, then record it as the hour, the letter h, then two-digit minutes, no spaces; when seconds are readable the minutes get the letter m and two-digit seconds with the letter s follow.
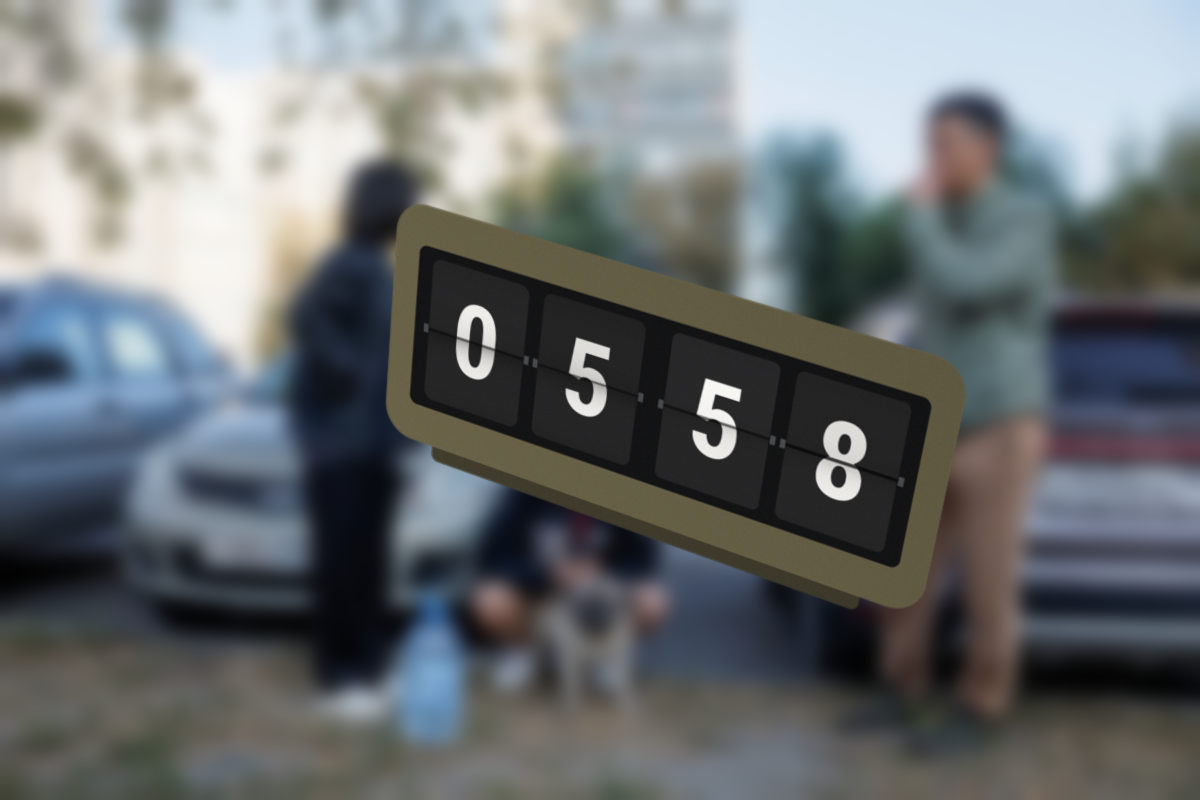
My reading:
5h58
